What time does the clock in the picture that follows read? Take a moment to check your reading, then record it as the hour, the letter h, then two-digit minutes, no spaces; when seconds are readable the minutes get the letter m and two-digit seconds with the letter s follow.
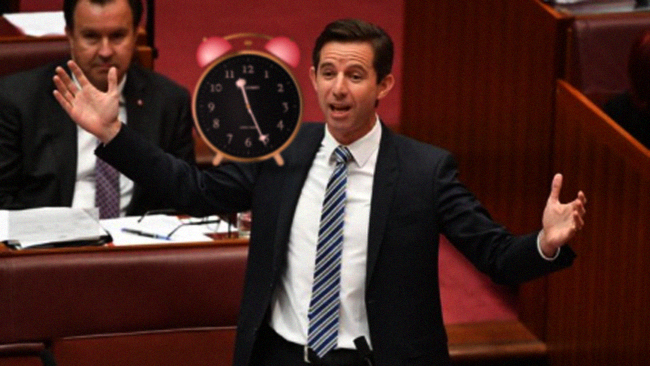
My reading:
11h26
